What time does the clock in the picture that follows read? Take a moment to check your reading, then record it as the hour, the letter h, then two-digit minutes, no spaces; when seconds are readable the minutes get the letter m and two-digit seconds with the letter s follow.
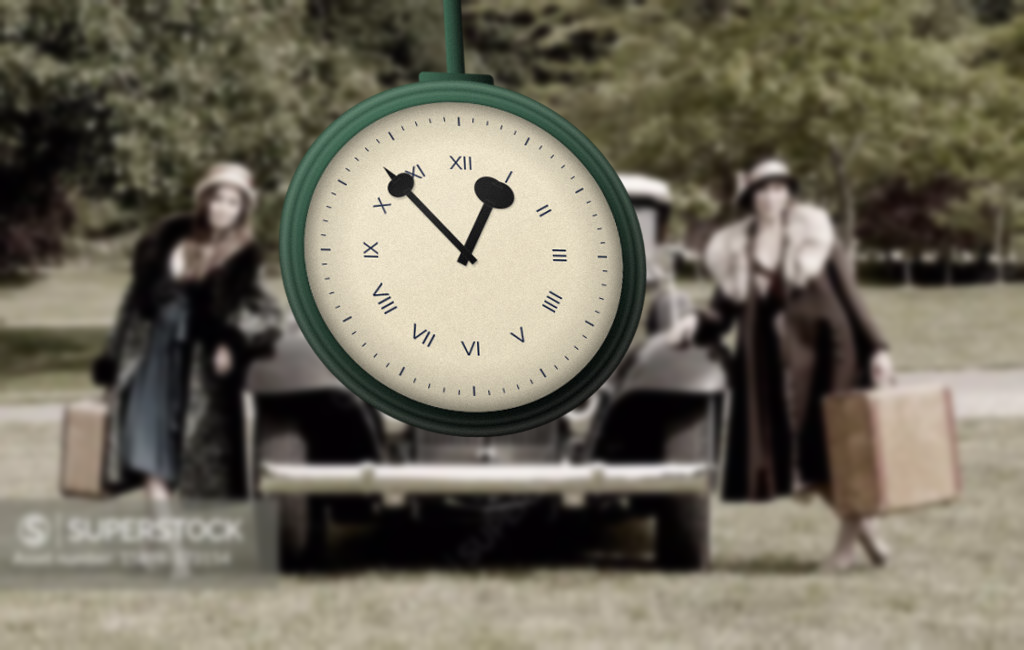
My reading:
12h53
